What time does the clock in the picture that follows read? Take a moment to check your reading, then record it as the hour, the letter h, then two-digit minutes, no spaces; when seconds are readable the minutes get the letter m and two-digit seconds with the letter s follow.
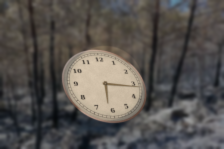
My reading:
6h16
